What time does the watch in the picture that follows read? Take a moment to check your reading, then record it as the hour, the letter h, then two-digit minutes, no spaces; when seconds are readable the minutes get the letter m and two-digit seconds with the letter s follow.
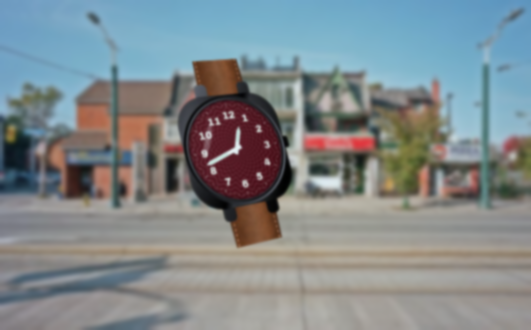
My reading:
12h42
